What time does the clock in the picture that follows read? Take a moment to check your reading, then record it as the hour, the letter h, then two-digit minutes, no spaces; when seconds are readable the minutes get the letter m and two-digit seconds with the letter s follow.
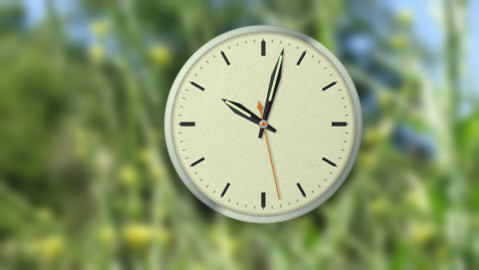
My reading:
10h02m28s
